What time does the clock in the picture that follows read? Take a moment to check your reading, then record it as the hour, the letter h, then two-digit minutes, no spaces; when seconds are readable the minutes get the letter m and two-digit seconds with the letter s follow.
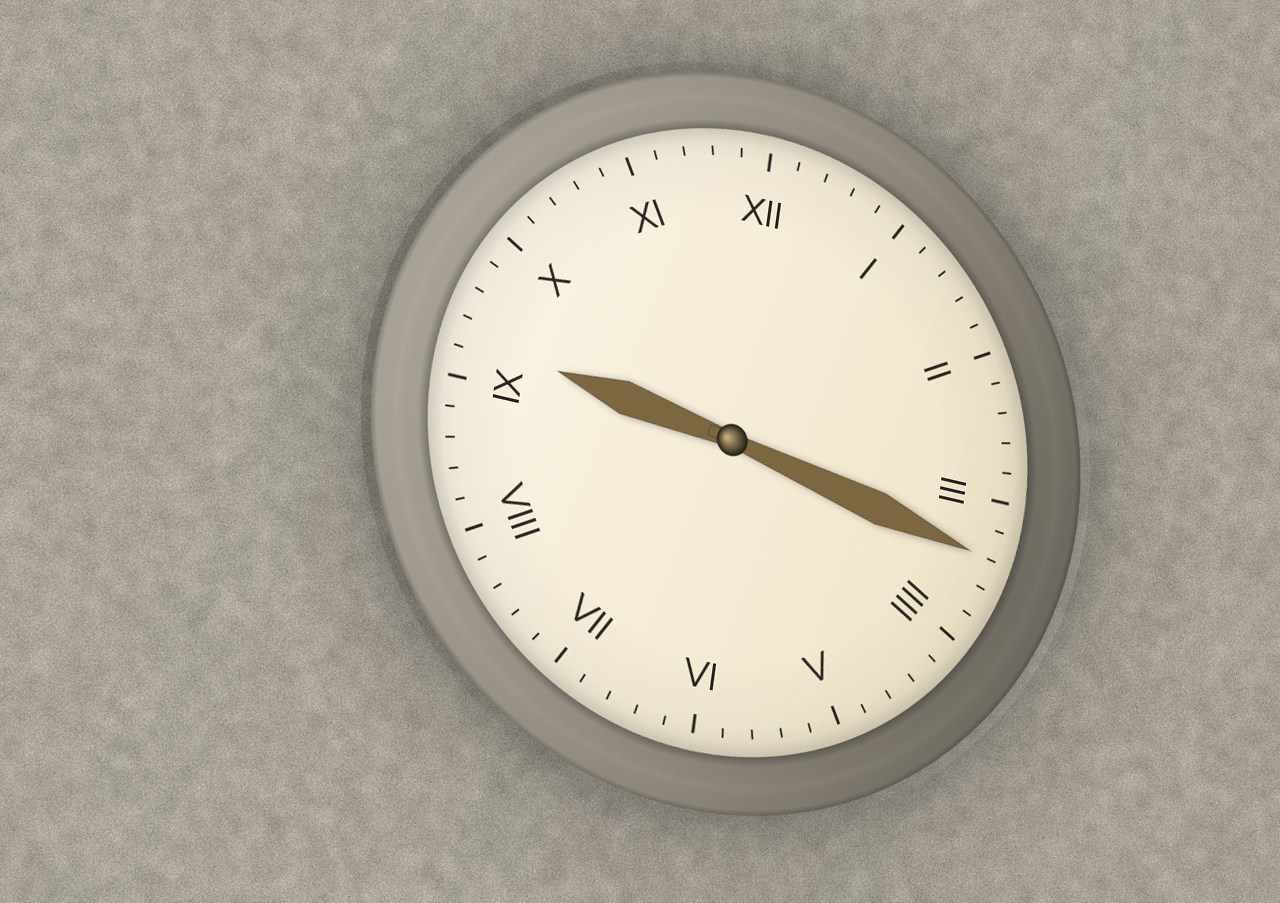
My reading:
9h17
